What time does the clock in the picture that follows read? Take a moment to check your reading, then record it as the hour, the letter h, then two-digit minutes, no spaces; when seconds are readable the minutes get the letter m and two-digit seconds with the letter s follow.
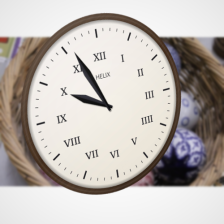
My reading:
9h56
